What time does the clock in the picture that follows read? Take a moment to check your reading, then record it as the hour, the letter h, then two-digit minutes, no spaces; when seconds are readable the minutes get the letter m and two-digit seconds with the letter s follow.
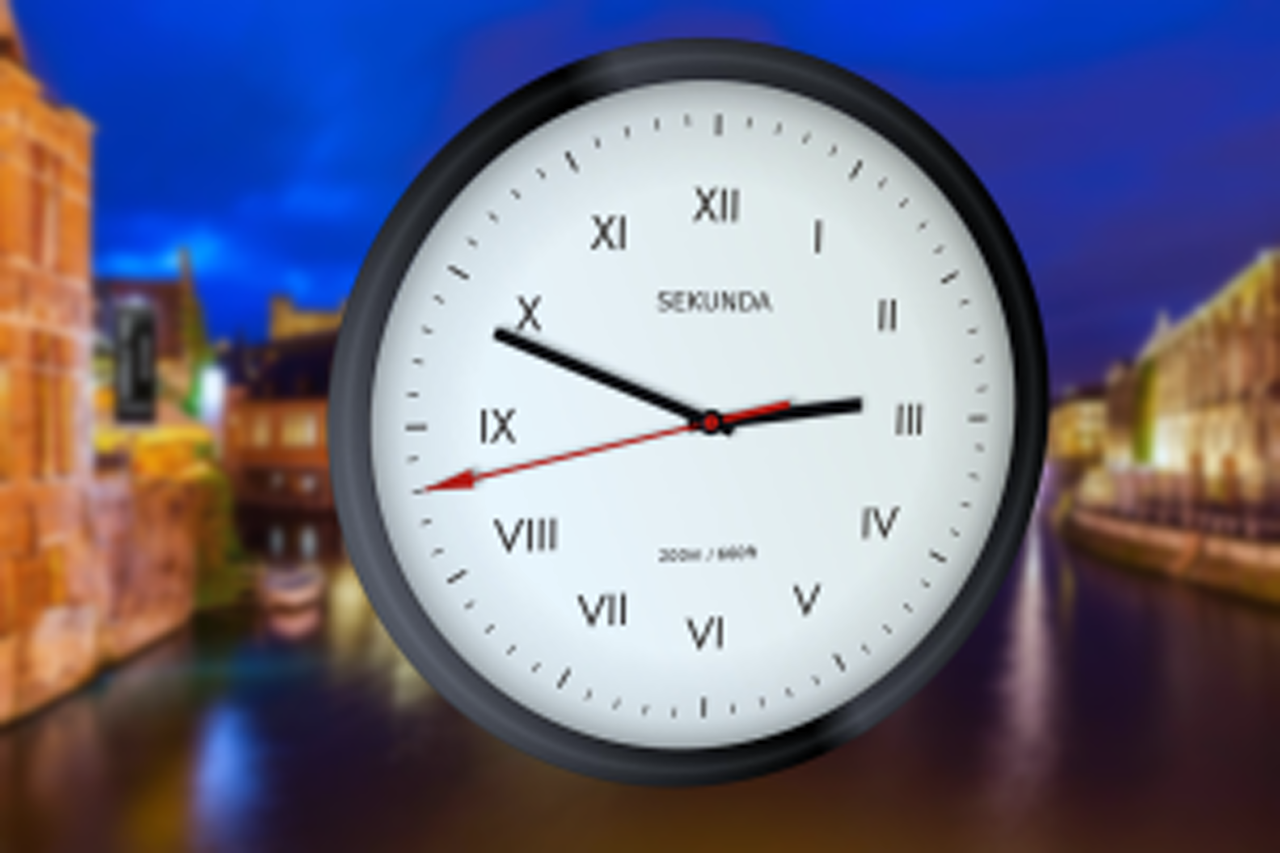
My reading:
2h48m43s
